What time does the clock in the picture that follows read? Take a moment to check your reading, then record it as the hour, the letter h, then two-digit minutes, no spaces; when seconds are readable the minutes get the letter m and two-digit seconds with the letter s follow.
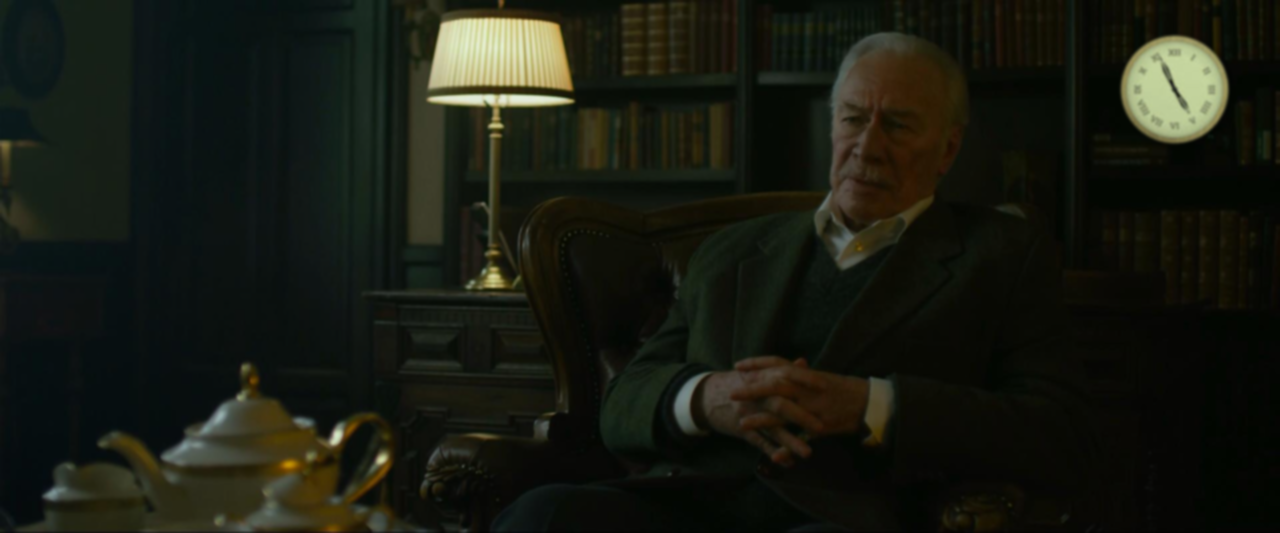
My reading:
4h56
